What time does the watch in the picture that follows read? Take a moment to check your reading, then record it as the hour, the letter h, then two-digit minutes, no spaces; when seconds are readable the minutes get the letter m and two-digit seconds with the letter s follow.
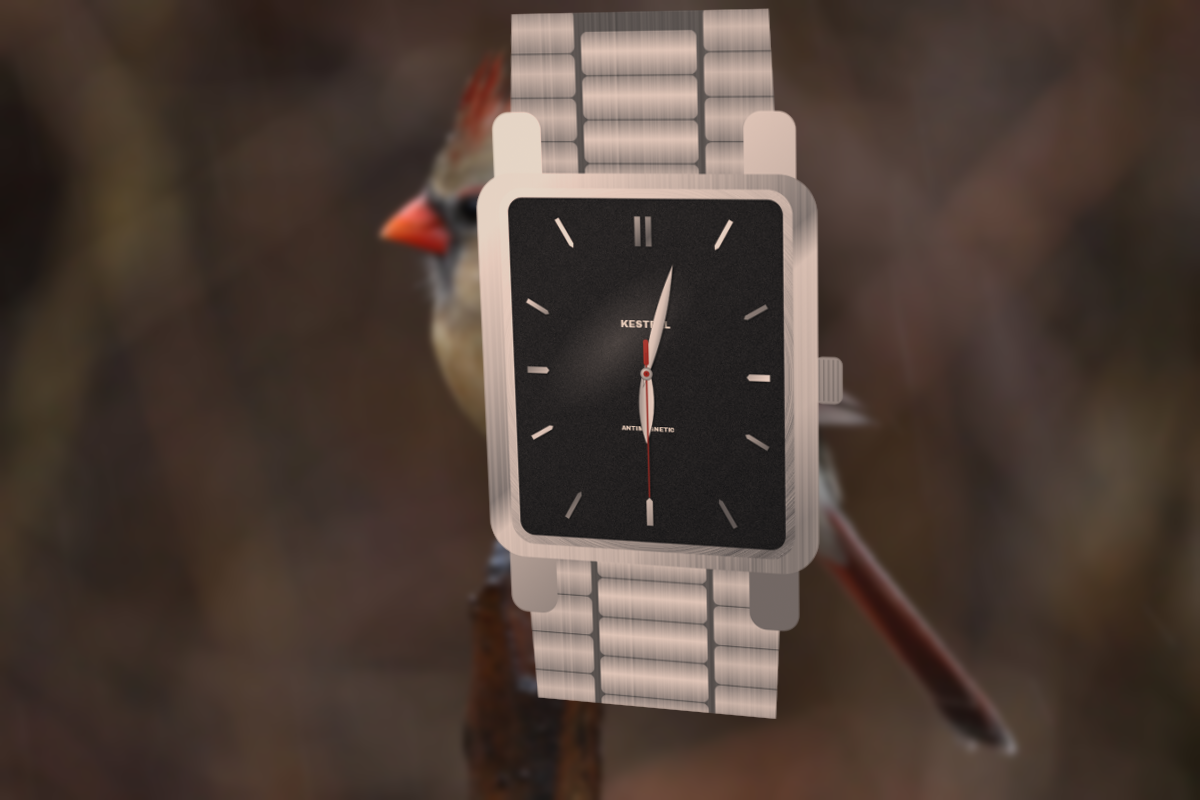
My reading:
6h02m30s
